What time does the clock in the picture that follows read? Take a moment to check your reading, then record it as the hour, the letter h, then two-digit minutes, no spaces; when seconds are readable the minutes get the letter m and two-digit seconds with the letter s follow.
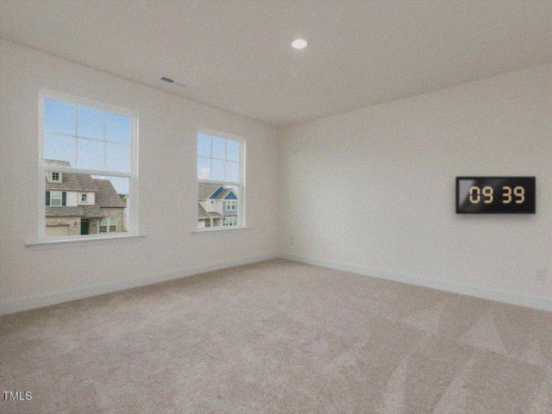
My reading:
9h39
